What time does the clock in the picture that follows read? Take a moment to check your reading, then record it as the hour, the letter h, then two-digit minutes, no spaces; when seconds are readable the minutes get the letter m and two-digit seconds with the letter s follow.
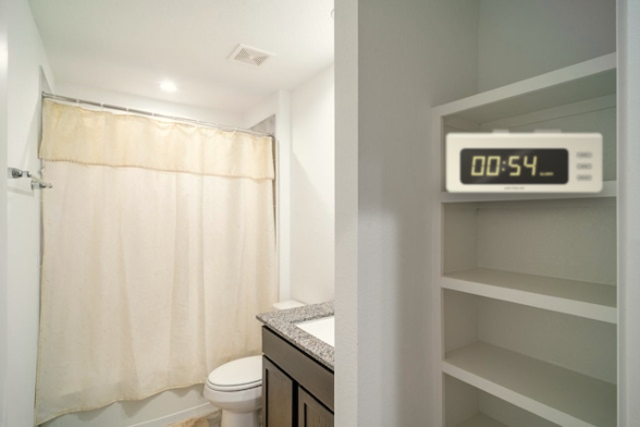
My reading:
0h54
